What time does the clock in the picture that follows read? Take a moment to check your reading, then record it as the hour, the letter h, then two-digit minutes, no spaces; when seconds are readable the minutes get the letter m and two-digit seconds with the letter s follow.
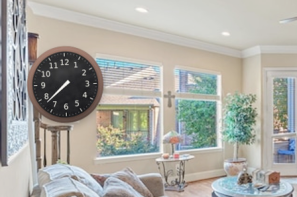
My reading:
7h38
